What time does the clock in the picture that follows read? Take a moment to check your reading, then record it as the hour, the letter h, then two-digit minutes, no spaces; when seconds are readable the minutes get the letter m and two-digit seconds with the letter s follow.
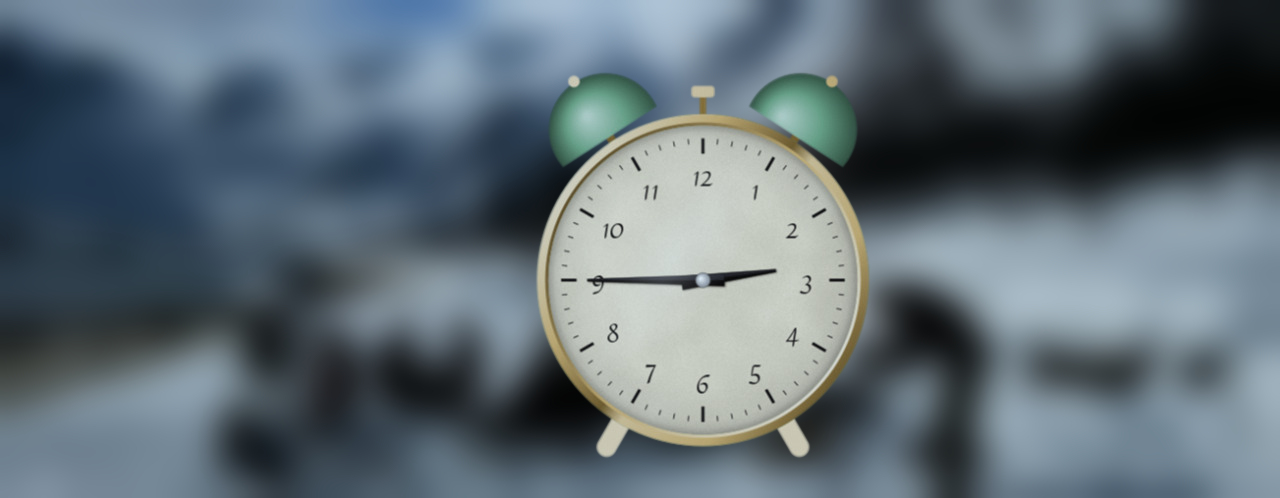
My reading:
2h45
